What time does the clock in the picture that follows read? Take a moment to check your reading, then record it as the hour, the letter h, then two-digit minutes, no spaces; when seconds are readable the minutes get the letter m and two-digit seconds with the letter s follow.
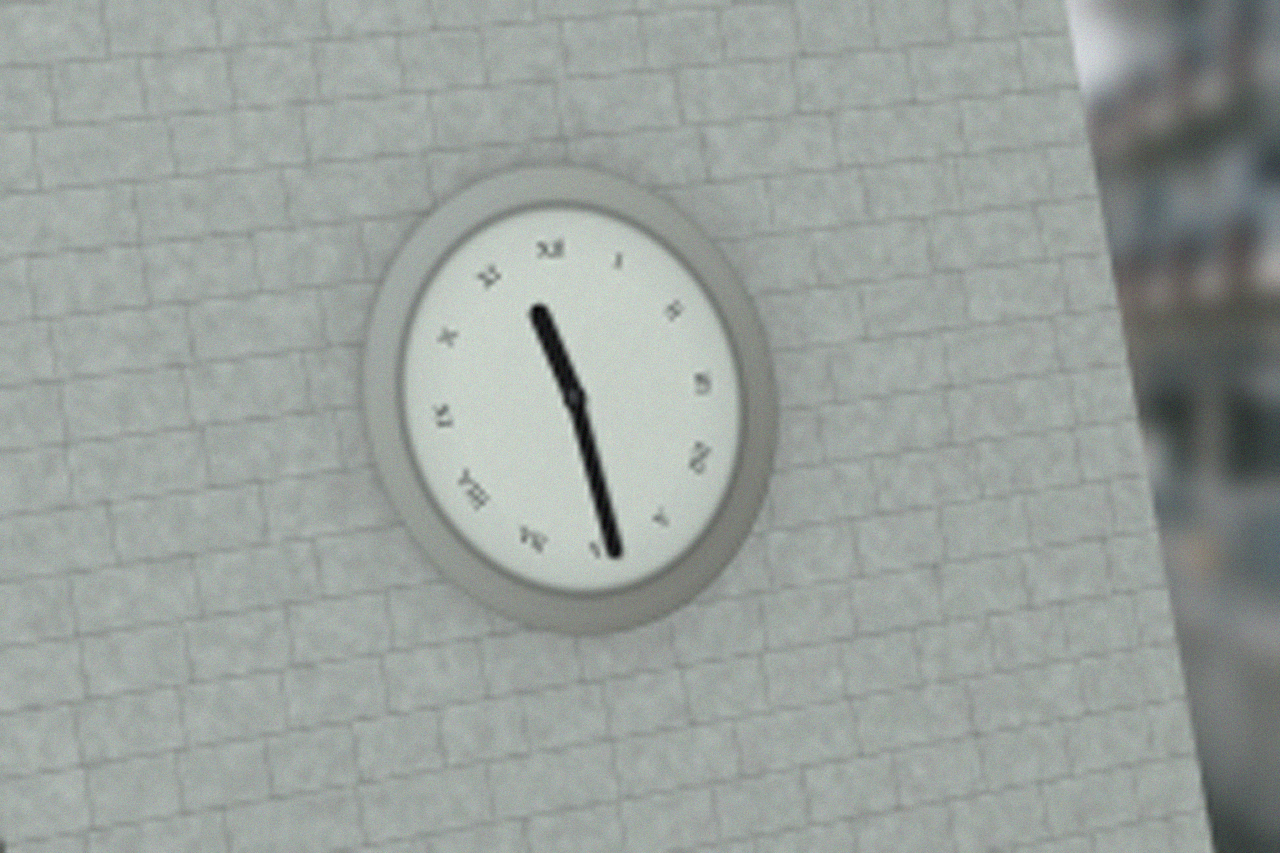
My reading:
11h29
